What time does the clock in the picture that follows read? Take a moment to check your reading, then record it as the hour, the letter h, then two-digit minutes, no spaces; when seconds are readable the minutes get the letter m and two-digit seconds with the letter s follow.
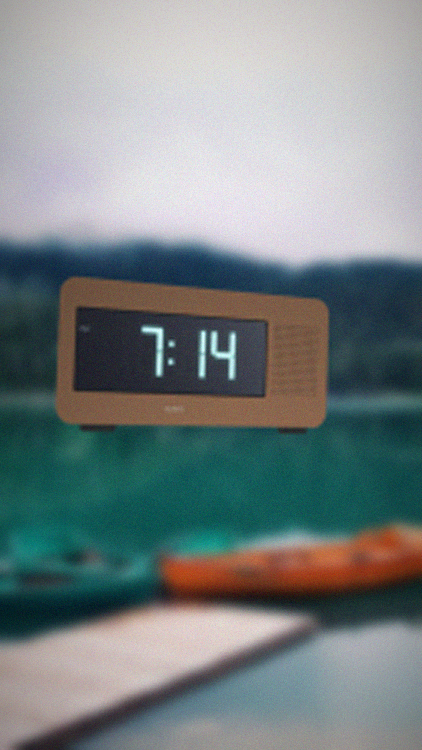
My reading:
7h14
